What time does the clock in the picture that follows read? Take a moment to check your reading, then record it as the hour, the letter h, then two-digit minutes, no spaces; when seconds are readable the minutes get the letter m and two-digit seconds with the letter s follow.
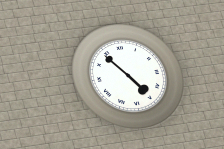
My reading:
4h54
